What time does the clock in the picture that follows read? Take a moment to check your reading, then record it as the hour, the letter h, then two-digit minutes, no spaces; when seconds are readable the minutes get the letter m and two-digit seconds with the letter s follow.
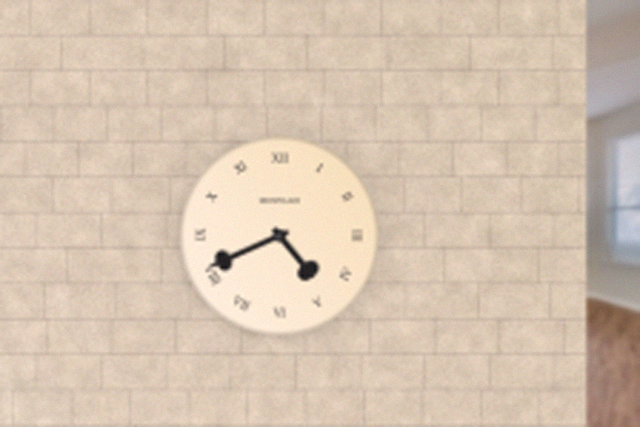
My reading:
4h41
